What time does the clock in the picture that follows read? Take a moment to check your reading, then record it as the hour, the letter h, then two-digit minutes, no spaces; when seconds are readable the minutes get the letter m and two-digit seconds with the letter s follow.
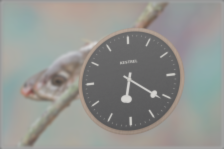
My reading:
6h21
